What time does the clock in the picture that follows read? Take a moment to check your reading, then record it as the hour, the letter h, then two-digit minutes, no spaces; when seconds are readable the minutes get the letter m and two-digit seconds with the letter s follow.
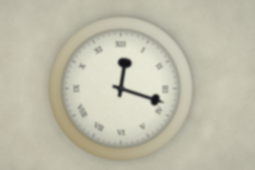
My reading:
12h18
